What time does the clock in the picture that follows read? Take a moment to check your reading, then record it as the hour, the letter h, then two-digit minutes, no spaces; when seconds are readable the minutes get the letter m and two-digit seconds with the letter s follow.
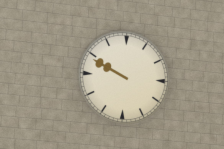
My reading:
9h49
